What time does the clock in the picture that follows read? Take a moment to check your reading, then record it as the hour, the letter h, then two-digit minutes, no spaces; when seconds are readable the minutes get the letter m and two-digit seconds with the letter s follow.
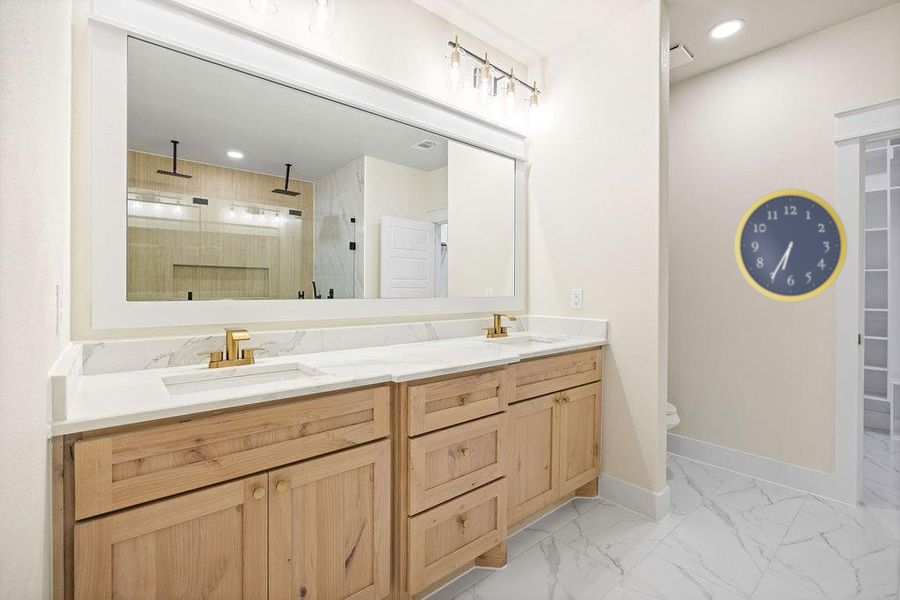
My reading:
6h35
